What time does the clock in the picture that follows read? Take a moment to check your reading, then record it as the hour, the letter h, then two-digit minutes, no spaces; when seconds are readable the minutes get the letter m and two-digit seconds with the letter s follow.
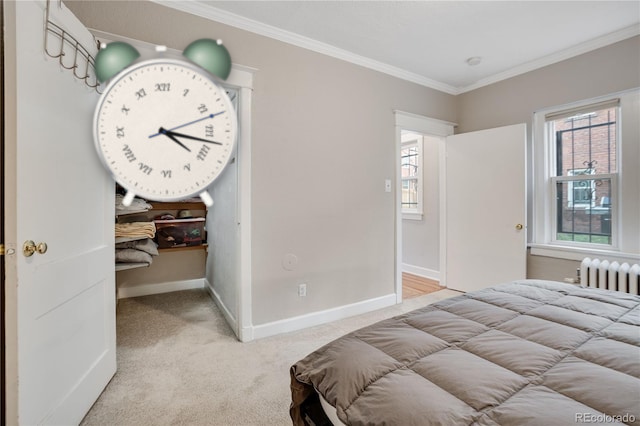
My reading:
4h17m12s
